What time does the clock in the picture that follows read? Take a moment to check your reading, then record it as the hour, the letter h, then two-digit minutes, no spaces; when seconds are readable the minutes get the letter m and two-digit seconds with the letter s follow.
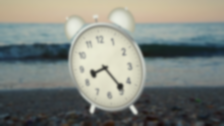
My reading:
8h24
